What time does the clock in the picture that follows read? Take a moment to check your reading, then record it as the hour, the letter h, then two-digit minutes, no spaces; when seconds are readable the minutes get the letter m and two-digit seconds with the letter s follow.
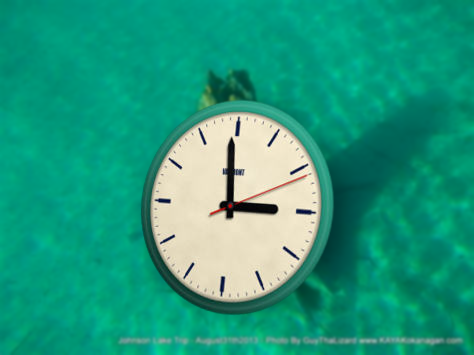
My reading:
2h59m11s
